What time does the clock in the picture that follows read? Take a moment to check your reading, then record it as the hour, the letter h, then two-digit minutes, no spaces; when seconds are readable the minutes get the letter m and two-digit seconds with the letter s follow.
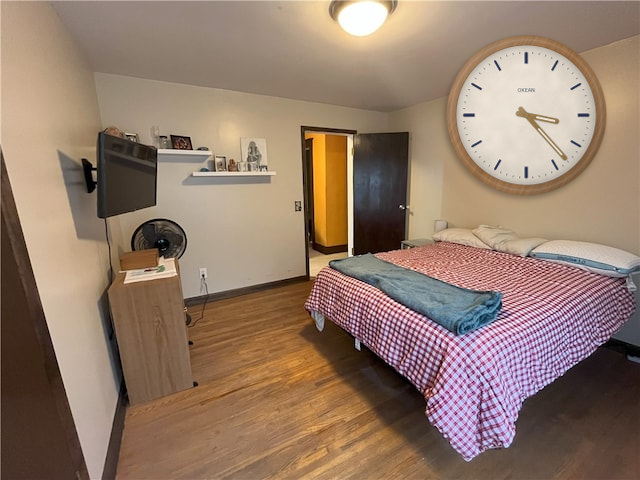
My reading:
3h23
